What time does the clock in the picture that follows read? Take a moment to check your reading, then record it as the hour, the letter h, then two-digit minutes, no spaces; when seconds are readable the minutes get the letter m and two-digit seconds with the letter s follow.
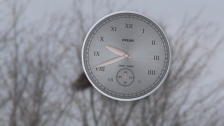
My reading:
9h41
